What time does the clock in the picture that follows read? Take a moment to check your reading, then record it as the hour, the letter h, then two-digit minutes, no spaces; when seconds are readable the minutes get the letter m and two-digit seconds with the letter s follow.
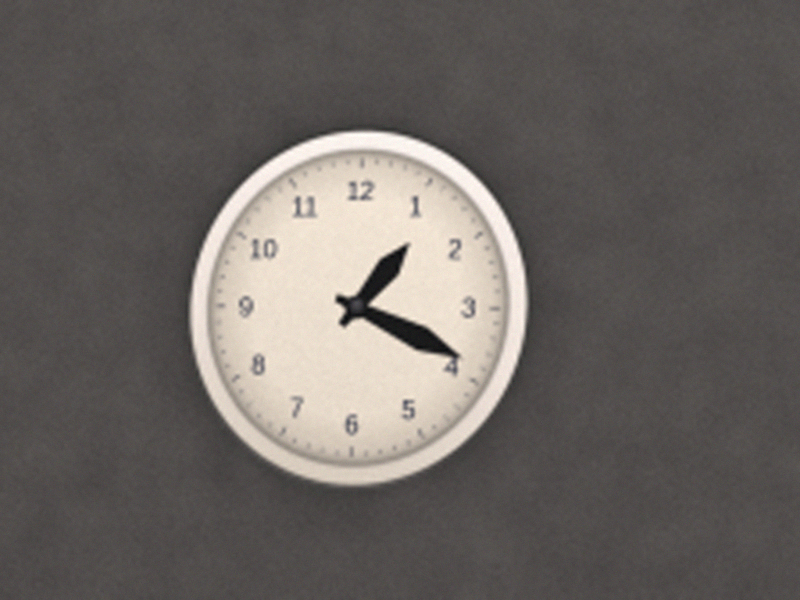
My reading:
1h19
